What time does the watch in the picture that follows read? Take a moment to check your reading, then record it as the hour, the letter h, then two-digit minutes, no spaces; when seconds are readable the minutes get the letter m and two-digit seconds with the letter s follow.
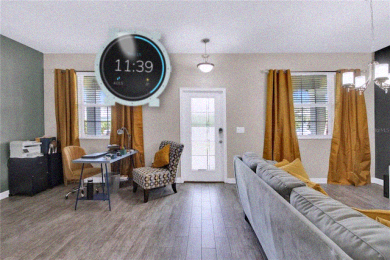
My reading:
11h39
